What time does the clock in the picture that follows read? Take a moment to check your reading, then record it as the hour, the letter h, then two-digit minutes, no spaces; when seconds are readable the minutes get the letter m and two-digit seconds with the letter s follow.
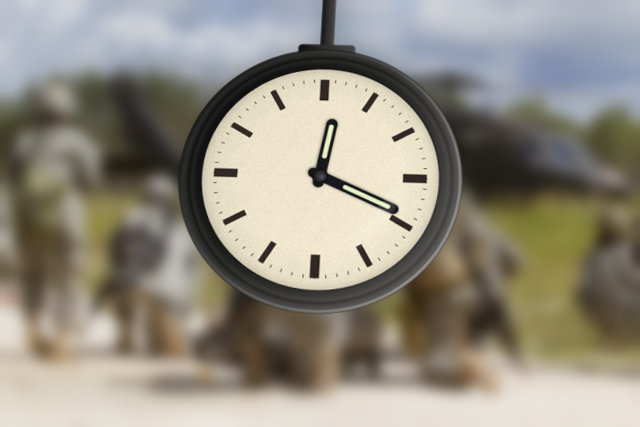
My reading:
12h19
